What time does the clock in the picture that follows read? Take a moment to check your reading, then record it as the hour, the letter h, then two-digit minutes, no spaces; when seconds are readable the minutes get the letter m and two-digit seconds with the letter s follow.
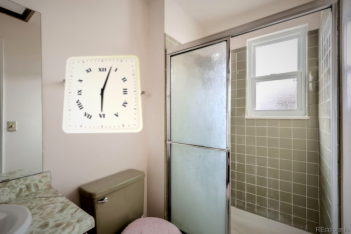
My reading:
6h03
